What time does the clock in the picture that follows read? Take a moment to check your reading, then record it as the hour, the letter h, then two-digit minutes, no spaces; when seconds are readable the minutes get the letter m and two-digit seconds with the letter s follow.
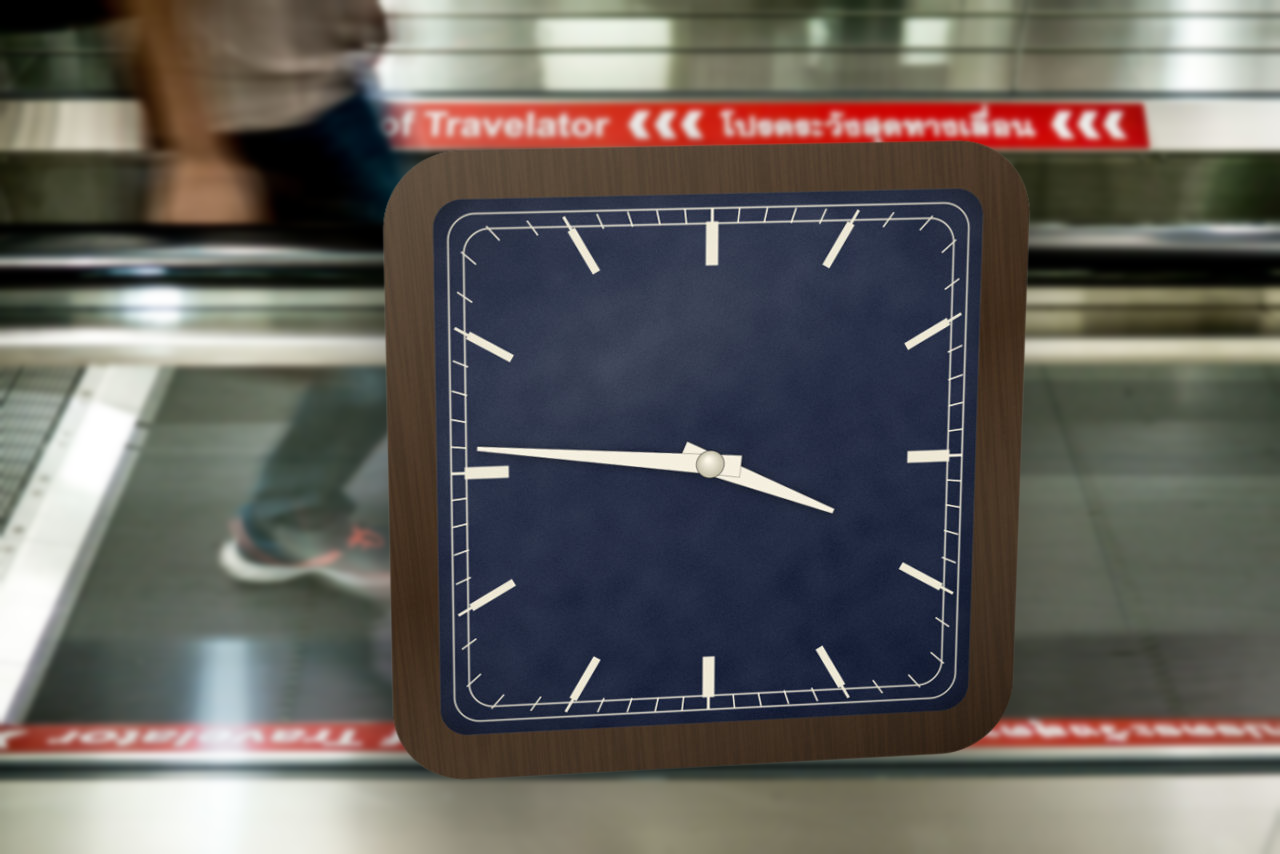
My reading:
3h46
